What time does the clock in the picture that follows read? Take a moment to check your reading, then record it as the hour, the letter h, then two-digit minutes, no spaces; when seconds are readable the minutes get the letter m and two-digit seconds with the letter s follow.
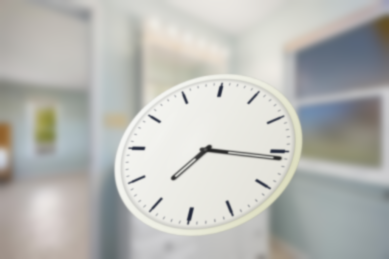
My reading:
7h16
